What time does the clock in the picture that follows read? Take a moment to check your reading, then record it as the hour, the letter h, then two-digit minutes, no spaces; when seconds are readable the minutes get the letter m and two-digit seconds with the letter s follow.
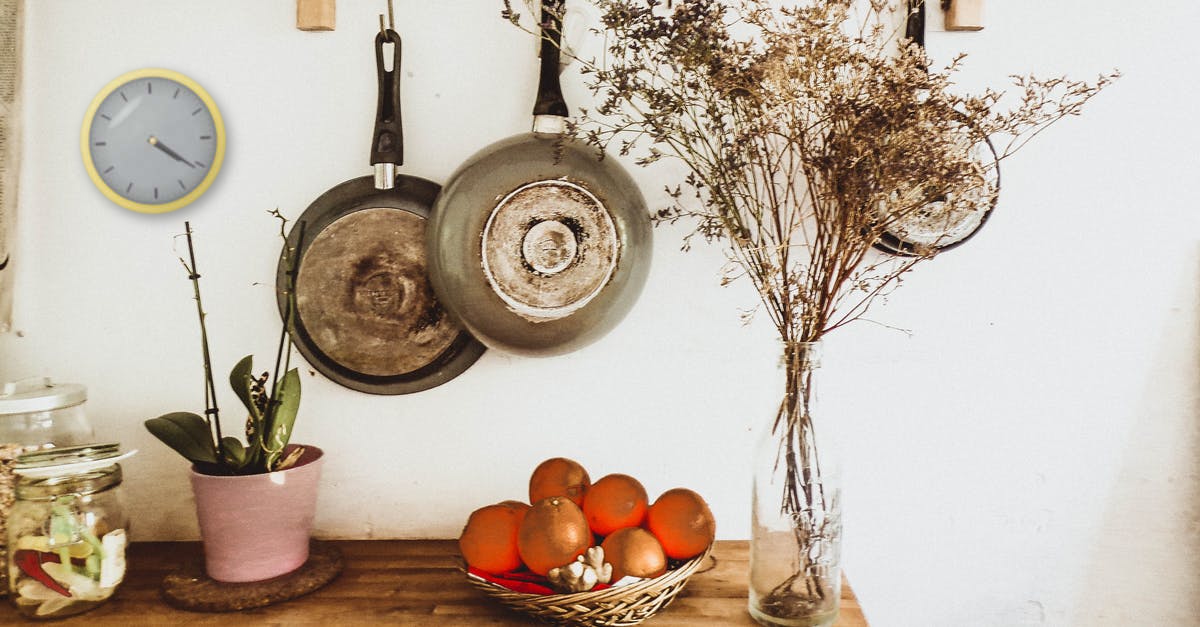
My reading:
4h21
